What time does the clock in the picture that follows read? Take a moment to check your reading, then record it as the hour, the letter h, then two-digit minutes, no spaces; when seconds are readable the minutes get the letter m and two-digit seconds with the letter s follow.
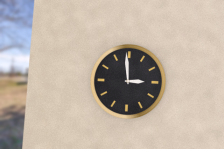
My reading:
2h59
